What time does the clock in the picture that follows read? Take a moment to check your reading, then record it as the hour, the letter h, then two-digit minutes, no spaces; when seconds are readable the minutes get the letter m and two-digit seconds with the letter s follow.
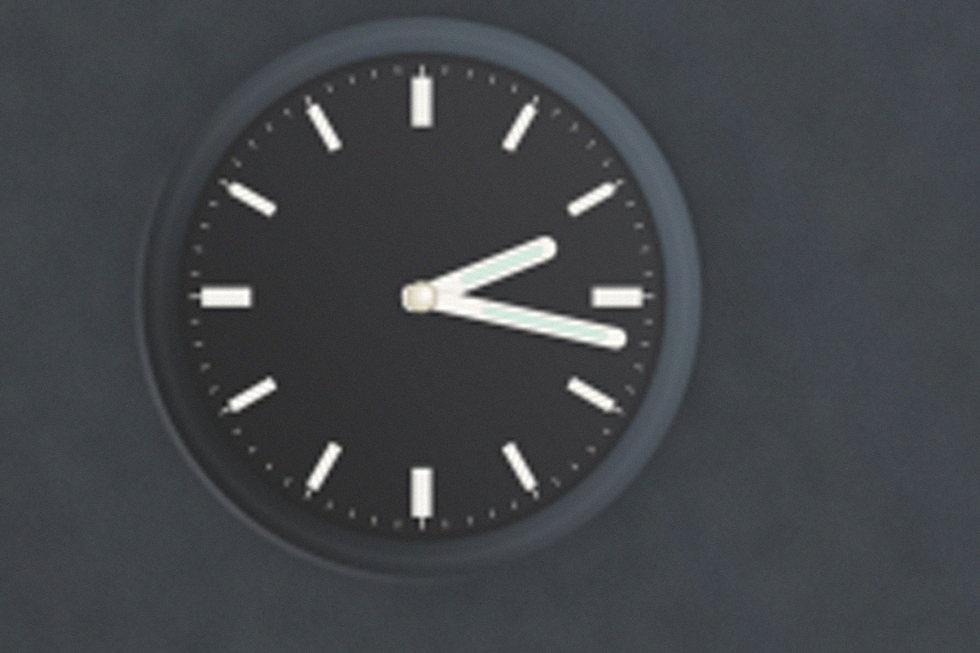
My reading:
2h17
